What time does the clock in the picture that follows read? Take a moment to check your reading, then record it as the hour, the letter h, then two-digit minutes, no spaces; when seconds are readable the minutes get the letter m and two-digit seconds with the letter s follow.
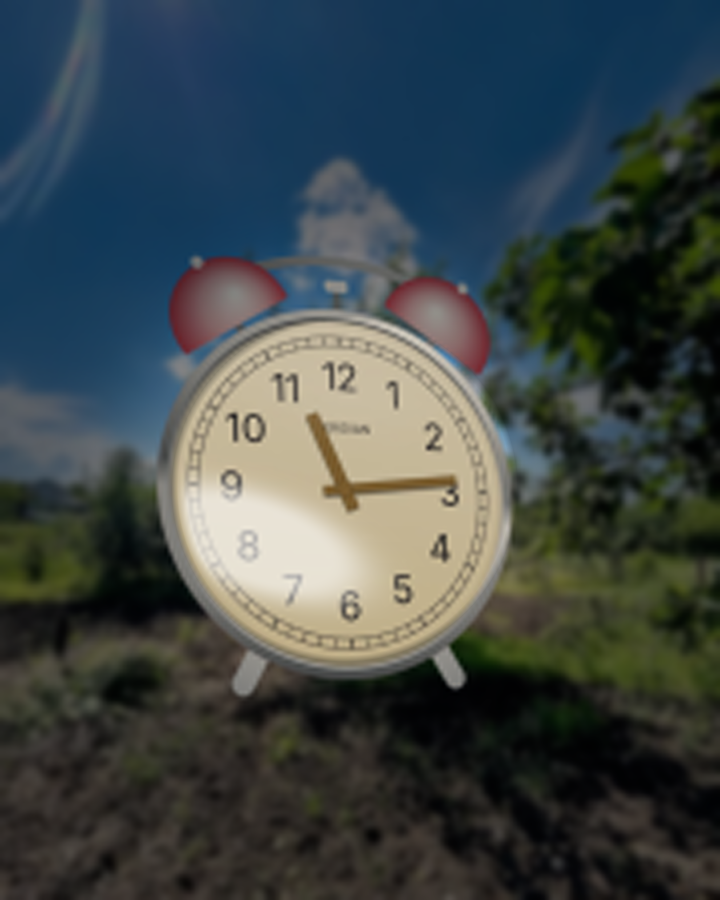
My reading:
11h14
